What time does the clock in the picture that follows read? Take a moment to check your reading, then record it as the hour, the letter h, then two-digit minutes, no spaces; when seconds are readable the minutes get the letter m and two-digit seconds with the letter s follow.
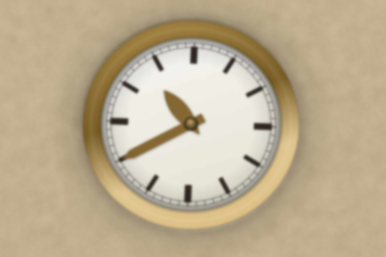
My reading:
10h40
